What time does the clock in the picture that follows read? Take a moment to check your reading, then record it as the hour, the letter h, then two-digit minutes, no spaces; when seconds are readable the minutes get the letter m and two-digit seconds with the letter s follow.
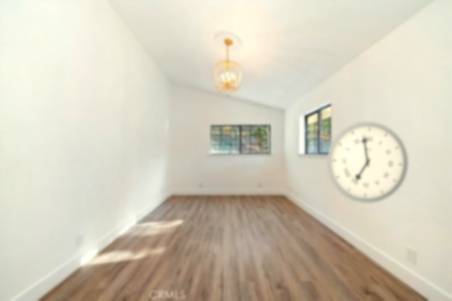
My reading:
6h58
